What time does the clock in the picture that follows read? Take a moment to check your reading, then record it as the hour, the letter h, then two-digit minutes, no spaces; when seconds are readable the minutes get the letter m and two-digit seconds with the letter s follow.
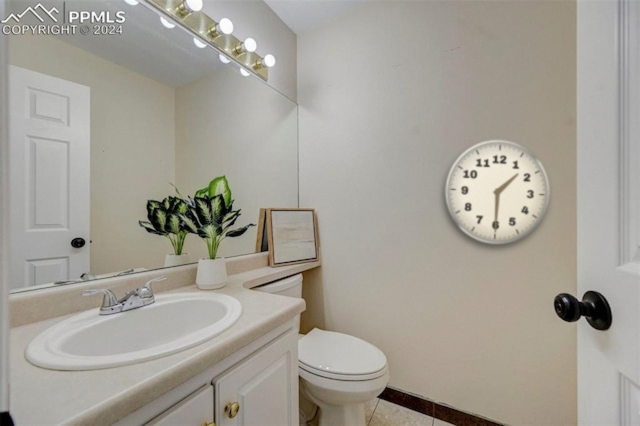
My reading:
1h30
